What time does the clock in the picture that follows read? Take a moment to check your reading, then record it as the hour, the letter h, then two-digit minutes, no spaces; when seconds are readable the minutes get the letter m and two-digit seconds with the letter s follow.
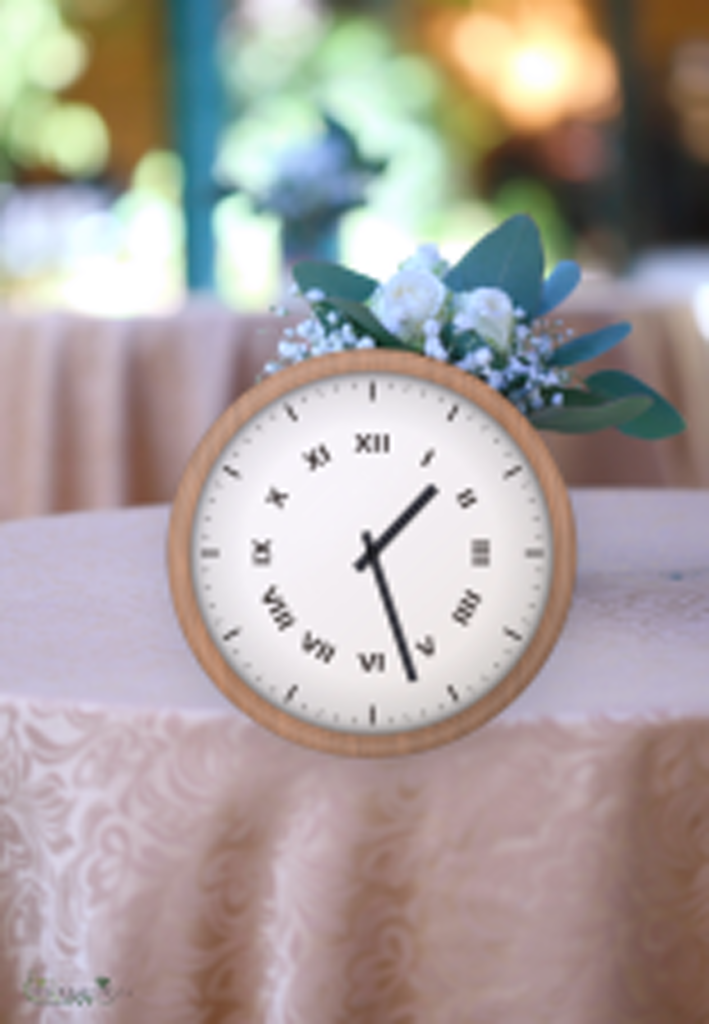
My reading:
1h27
